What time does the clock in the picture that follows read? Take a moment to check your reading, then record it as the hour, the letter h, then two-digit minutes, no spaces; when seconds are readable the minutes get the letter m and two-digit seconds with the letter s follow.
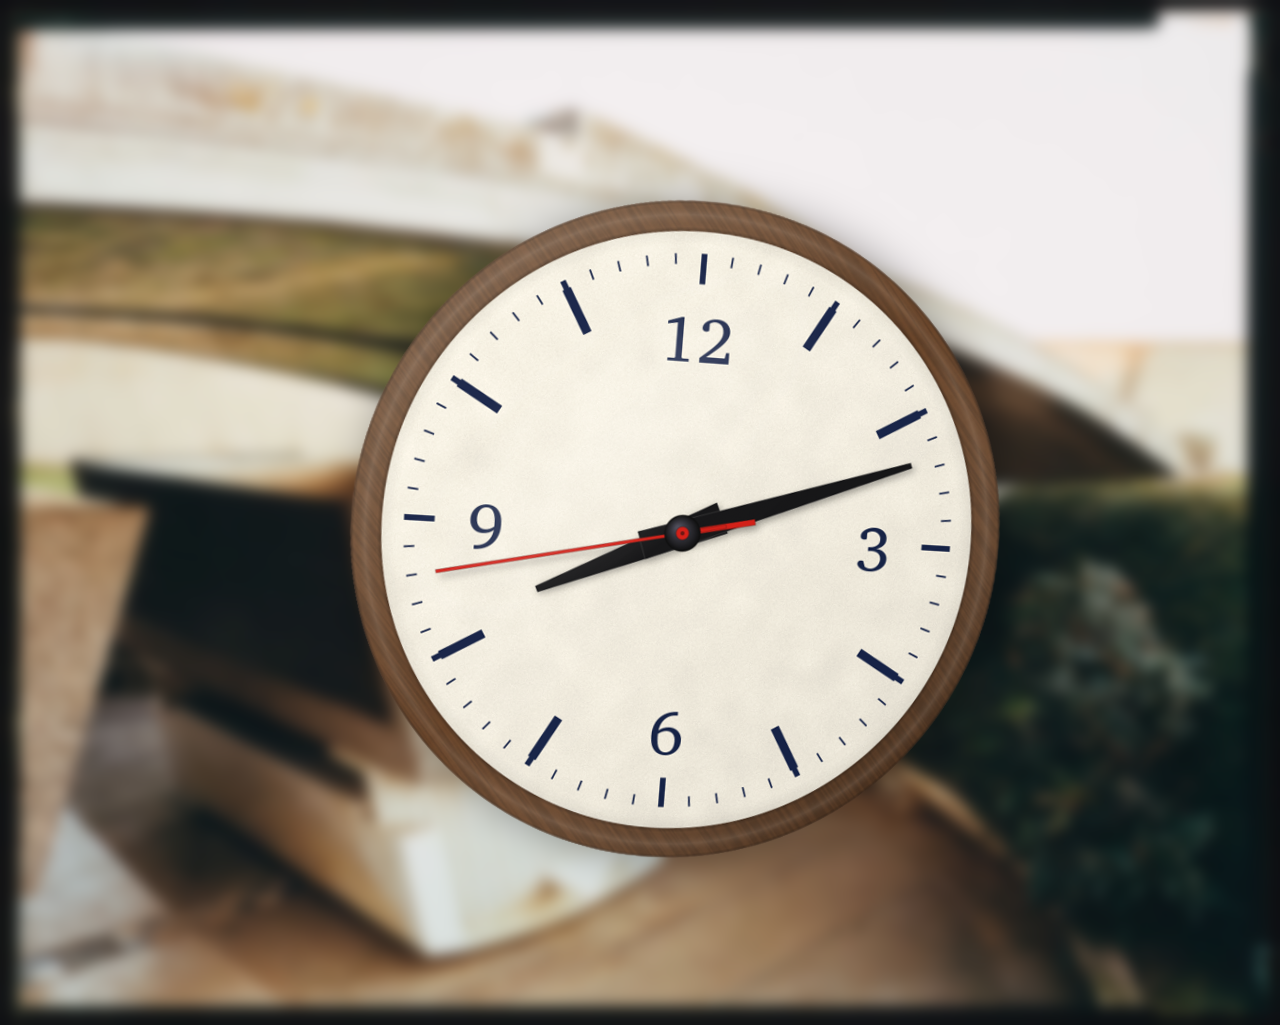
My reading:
8h11m43s
